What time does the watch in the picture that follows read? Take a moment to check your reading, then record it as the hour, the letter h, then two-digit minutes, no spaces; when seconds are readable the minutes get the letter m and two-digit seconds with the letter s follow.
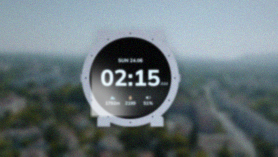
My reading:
2h15
